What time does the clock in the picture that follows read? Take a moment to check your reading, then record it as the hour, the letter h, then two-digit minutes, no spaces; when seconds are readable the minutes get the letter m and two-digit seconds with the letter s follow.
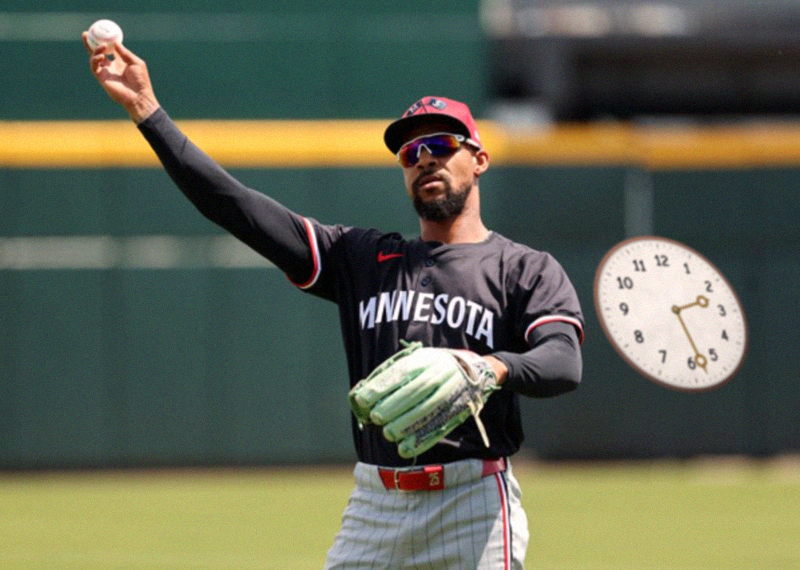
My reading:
2h28
